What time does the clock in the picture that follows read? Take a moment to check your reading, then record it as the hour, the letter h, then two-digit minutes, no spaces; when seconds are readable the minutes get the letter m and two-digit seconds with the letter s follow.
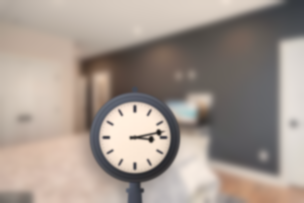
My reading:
3h13
